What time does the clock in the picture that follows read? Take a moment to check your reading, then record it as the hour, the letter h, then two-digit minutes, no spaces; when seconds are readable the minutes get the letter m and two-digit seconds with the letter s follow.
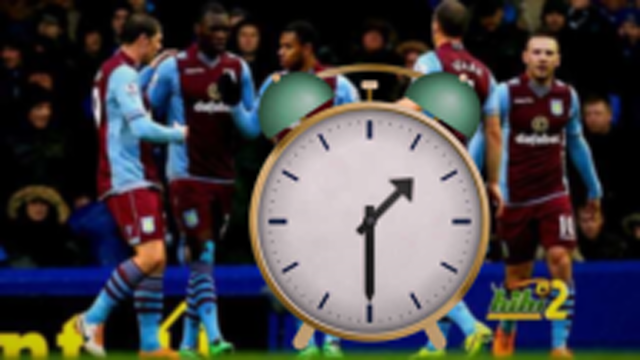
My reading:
1h30
